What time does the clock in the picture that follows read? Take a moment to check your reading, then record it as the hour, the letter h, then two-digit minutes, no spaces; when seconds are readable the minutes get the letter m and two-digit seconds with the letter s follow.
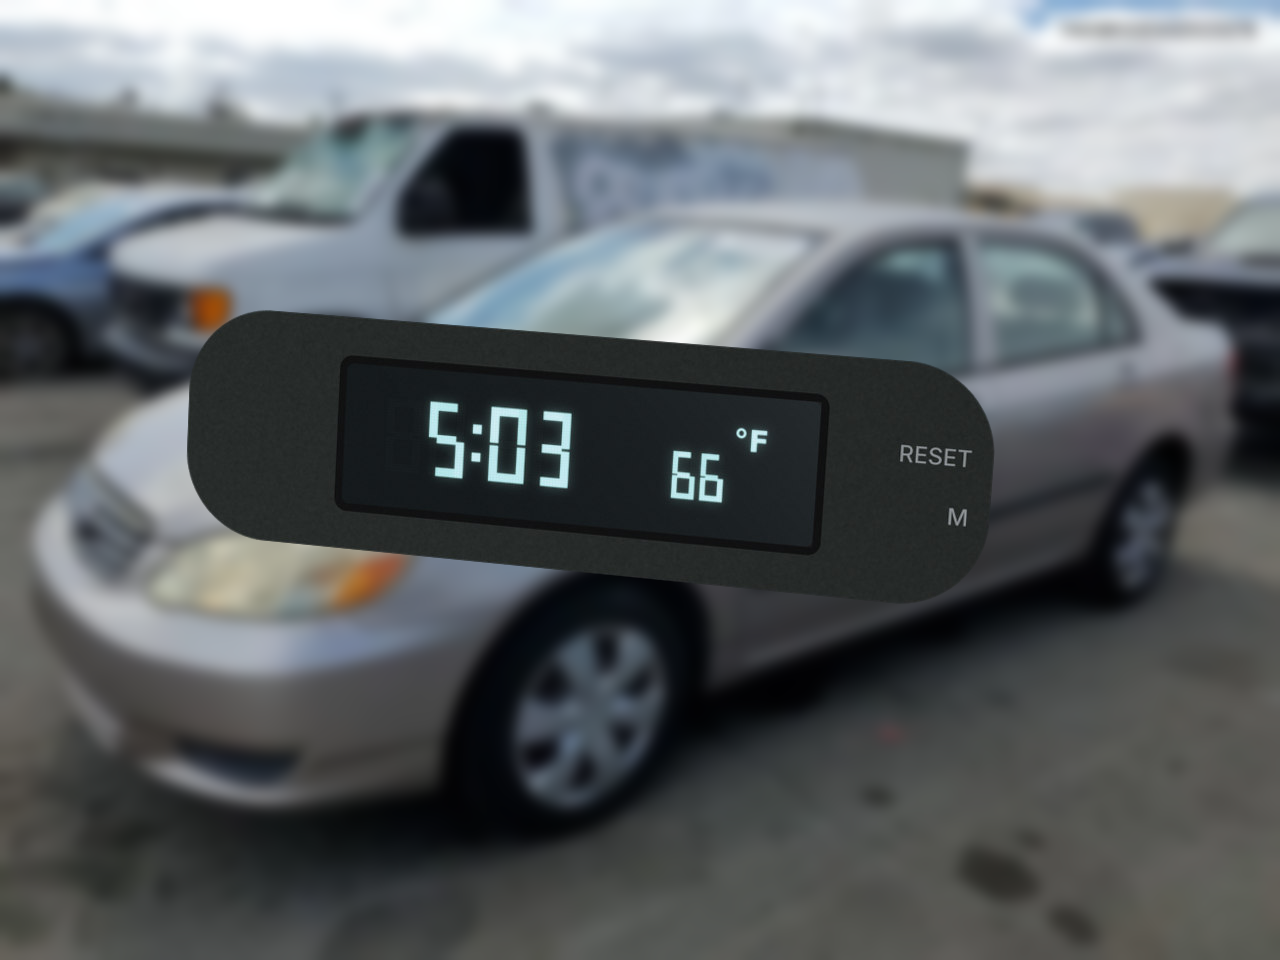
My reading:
5h03
